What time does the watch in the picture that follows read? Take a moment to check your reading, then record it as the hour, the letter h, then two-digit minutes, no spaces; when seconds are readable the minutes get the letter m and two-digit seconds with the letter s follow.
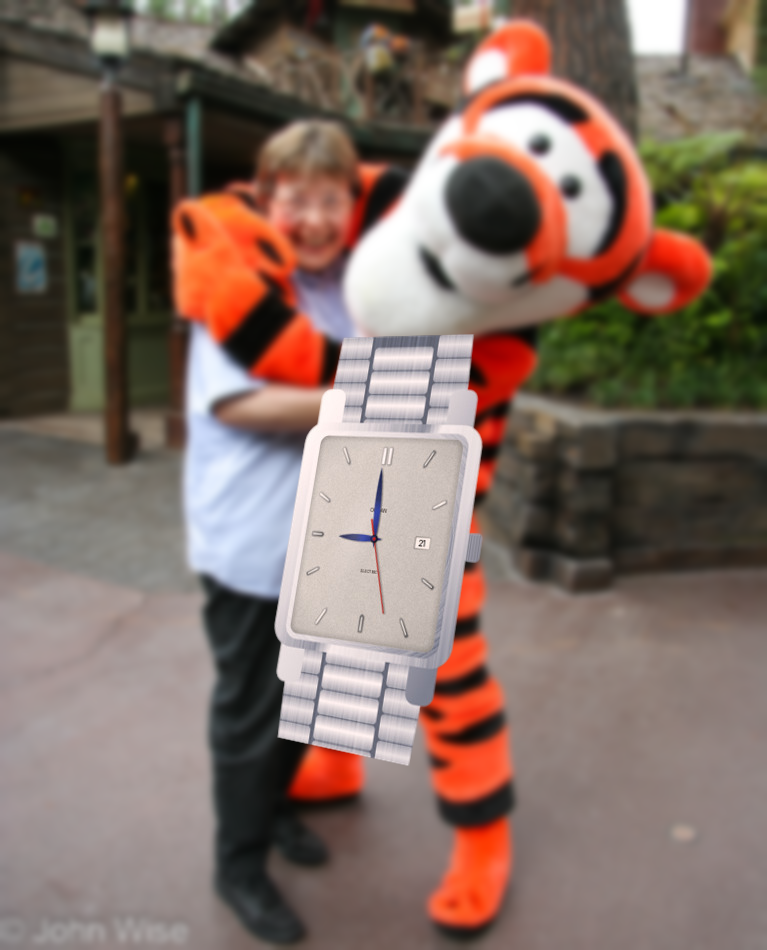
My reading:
8h59m27s
